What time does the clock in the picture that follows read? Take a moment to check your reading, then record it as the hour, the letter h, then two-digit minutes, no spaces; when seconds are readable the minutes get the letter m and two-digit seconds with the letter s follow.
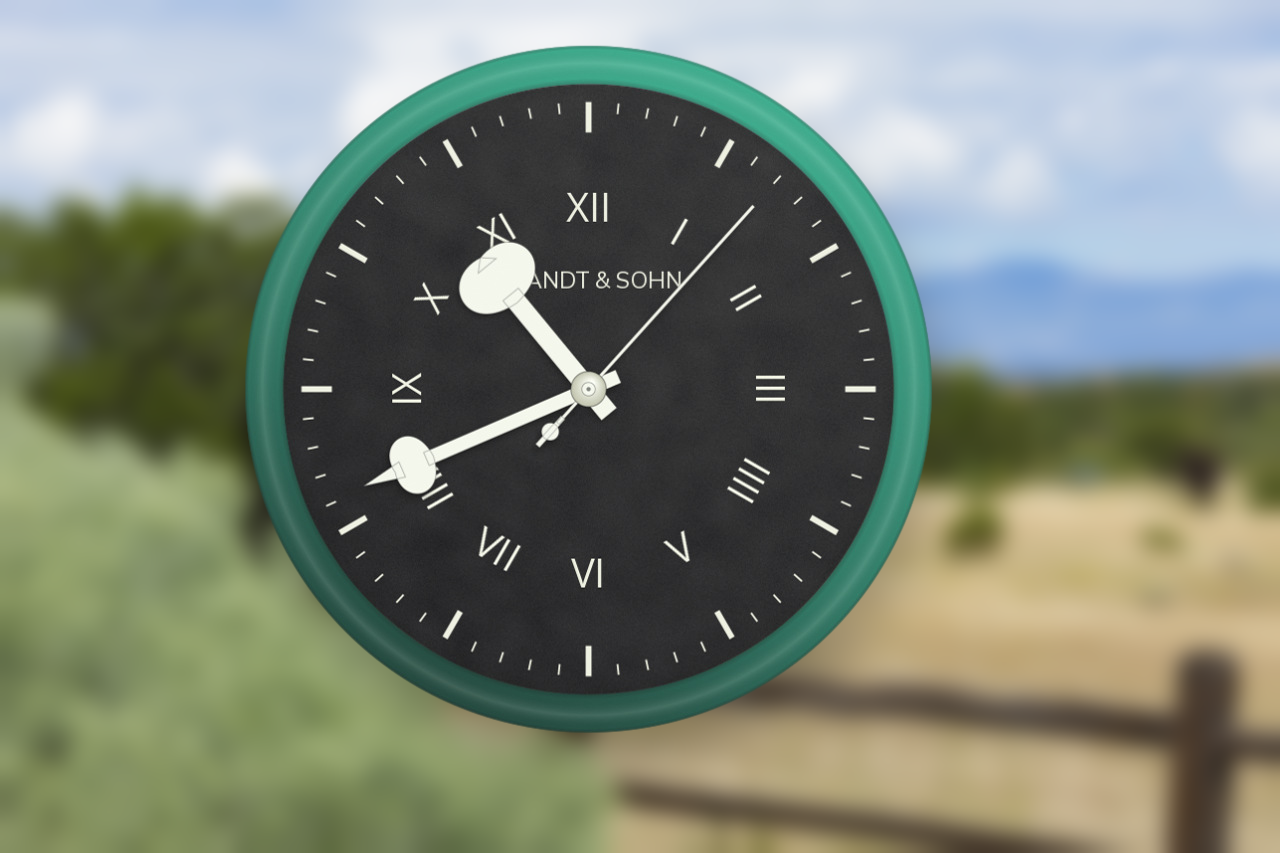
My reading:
10h41m07s
